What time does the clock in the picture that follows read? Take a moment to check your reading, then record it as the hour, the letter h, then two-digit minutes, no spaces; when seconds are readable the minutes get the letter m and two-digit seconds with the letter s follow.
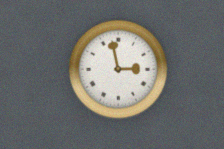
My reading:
2h58
